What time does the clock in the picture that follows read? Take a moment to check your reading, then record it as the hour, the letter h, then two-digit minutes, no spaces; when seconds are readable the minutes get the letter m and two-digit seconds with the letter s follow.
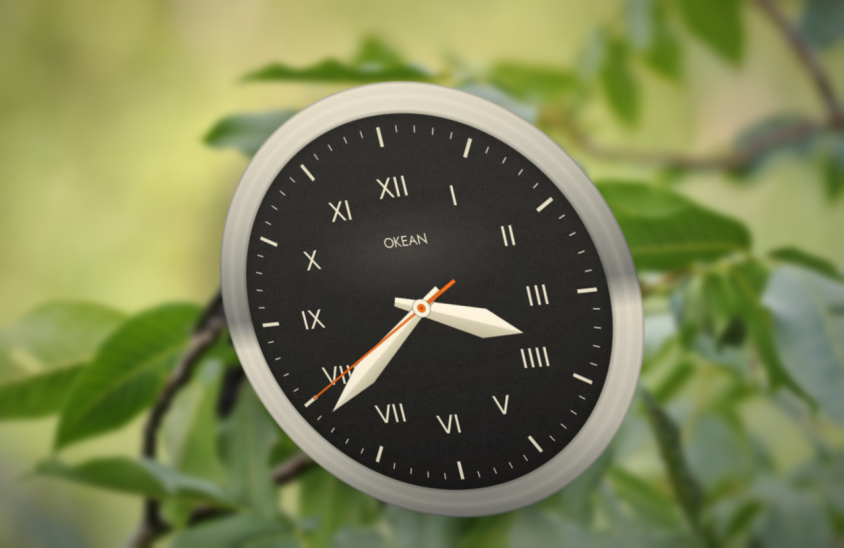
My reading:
3h38m40s
